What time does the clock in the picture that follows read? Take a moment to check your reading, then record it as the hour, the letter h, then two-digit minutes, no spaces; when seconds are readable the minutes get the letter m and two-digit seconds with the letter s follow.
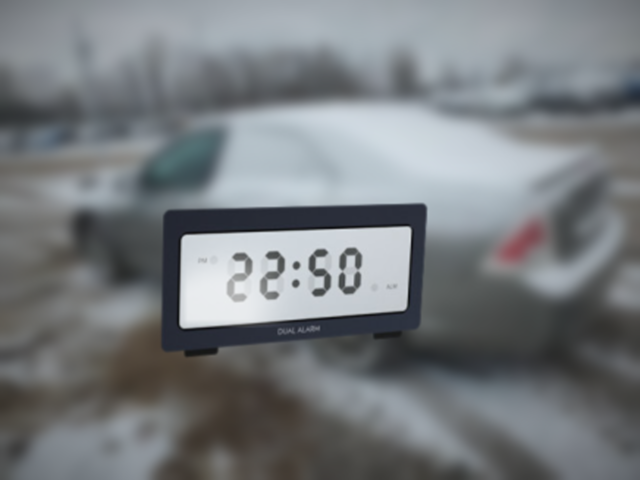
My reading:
22h50
